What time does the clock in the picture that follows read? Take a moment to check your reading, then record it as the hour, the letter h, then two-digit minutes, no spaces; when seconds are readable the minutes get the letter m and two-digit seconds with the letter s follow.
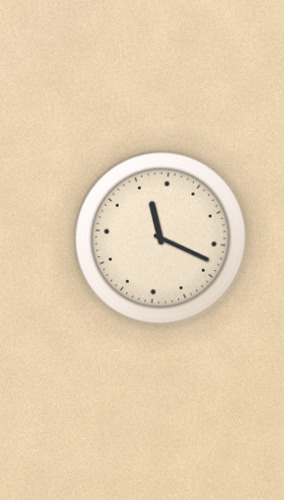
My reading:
11h18
